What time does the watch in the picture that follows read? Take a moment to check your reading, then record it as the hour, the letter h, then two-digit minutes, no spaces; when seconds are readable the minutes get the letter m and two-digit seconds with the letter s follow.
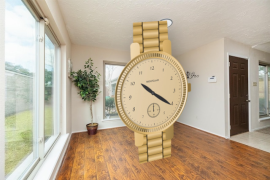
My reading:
10h21
